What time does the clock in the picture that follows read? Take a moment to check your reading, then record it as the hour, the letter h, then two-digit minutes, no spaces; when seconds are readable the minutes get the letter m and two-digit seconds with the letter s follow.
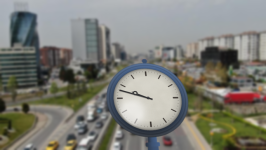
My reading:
9h48
